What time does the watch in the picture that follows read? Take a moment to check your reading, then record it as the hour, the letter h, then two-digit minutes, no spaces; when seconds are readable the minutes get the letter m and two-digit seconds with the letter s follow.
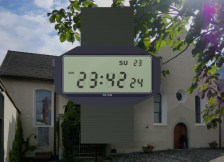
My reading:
23h42m24s
